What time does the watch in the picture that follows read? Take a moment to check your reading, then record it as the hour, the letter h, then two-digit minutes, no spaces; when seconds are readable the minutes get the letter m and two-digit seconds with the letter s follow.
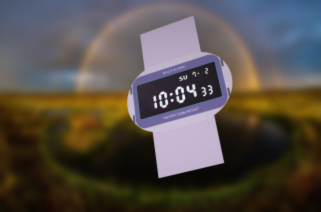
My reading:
10h04m33s
